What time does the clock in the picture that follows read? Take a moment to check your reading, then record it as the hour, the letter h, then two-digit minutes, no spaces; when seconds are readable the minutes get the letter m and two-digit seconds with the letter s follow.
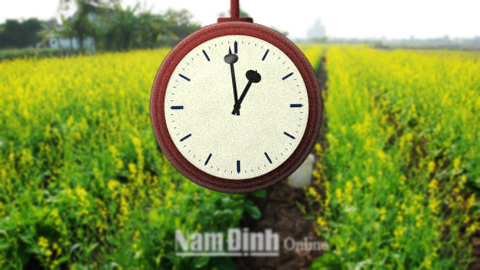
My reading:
12h59
